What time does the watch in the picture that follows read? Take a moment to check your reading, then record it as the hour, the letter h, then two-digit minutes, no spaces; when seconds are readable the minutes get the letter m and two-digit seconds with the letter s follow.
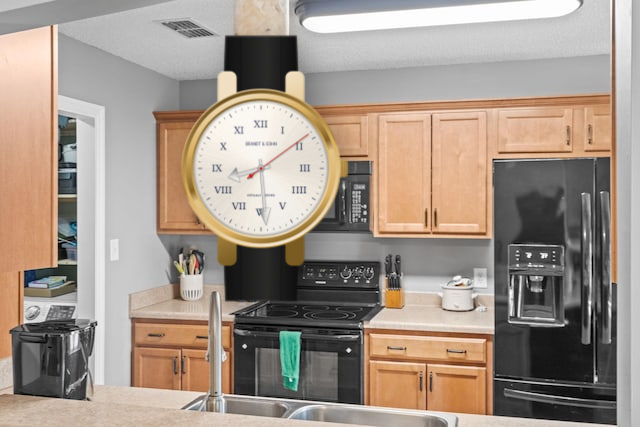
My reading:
8h29m09s
